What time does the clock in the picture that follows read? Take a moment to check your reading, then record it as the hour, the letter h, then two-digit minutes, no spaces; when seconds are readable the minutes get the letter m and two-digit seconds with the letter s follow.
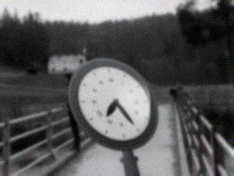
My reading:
7h25
